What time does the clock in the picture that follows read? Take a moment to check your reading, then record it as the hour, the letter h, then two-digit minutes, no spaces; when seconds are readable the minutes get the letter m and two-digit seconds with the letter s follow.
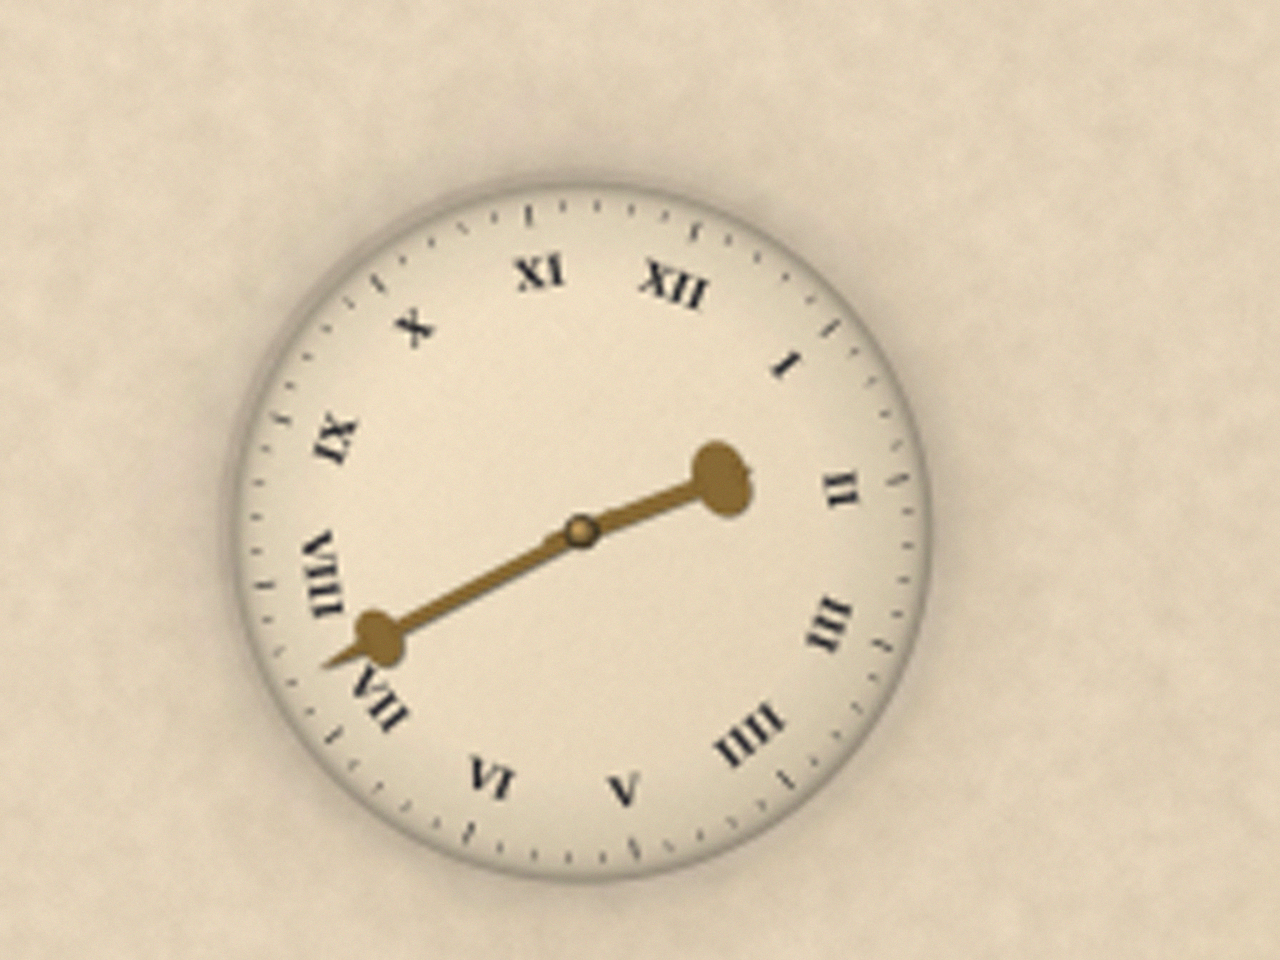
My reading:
1h37
